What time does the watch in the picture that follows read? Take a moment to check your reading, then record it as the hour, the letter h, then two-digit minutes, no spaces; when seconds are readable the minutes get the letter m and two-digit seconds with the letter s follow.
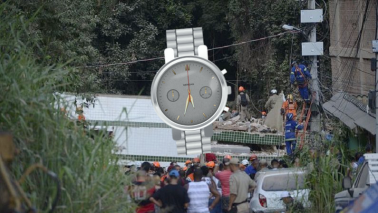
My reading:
5h33
